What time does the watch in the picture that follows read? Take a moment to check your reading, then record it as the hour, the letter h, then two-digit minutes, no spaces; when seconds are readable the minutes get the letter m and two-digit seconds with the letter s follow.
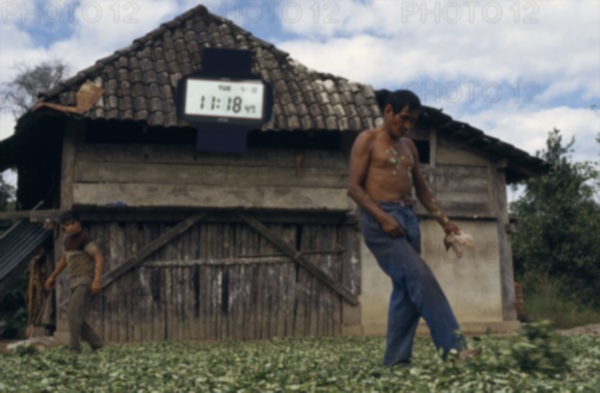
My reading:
11h18
